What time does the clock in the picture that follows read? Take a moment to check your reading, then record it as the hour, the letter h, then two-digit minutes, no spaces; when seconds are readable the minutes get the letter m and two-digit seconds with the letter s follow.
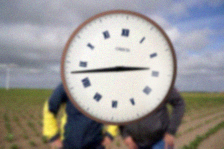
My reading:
2h43
